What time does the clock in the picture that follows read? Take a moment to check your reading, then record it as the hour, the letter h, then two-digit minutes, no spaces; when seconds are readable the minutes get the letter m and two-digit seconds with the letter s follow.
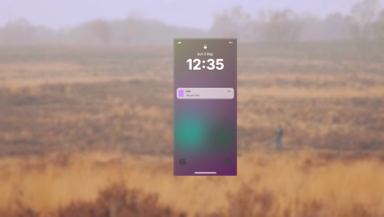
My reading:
12h35
